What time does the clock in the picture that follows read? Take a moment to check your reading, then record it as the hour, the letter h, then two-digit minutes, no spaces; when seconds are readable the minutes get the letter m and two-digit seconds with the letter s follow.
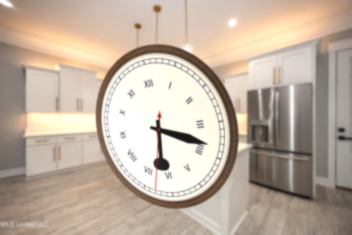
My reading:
6h18m33s
